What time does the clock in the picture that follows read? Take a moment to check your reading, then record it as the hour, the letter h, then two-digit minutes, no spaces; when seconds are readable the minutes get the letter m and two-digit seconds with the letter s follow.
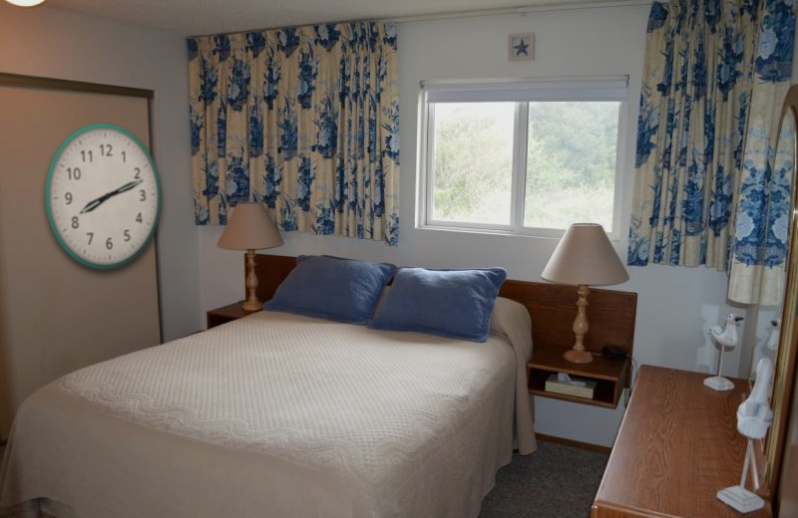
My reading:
8h12
